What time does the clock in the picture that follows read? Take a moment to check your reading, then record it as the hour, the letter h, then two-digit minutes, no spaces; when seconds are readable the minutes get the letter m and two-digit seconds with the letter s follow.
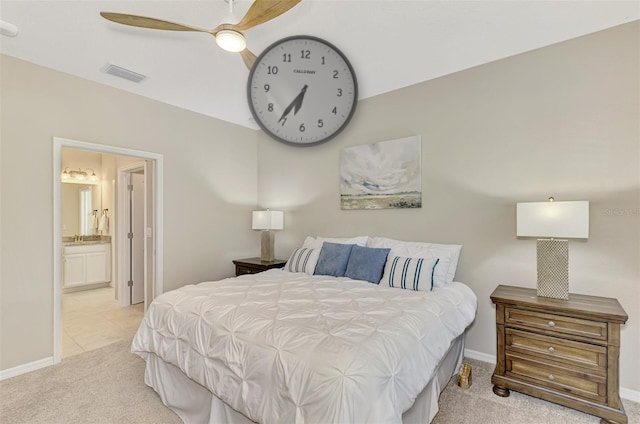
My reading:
6h36
